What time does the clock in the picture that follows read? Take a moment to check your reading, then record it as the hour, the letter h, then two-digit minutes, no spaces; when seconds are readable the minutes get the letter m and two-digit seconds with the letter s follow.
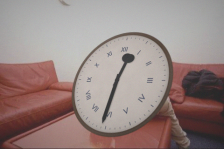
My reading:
12h31
